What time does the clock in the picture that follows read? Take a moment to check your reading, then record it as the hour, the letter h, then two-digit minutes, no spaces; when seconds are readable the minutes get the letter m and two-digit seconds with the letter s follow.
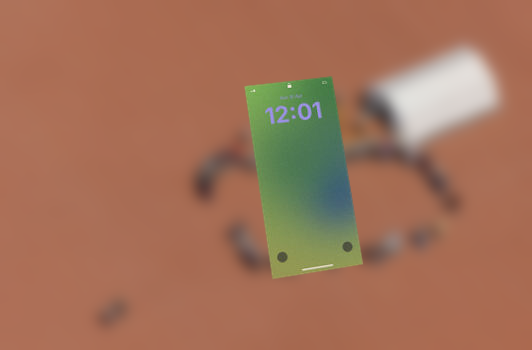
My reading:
12h01
